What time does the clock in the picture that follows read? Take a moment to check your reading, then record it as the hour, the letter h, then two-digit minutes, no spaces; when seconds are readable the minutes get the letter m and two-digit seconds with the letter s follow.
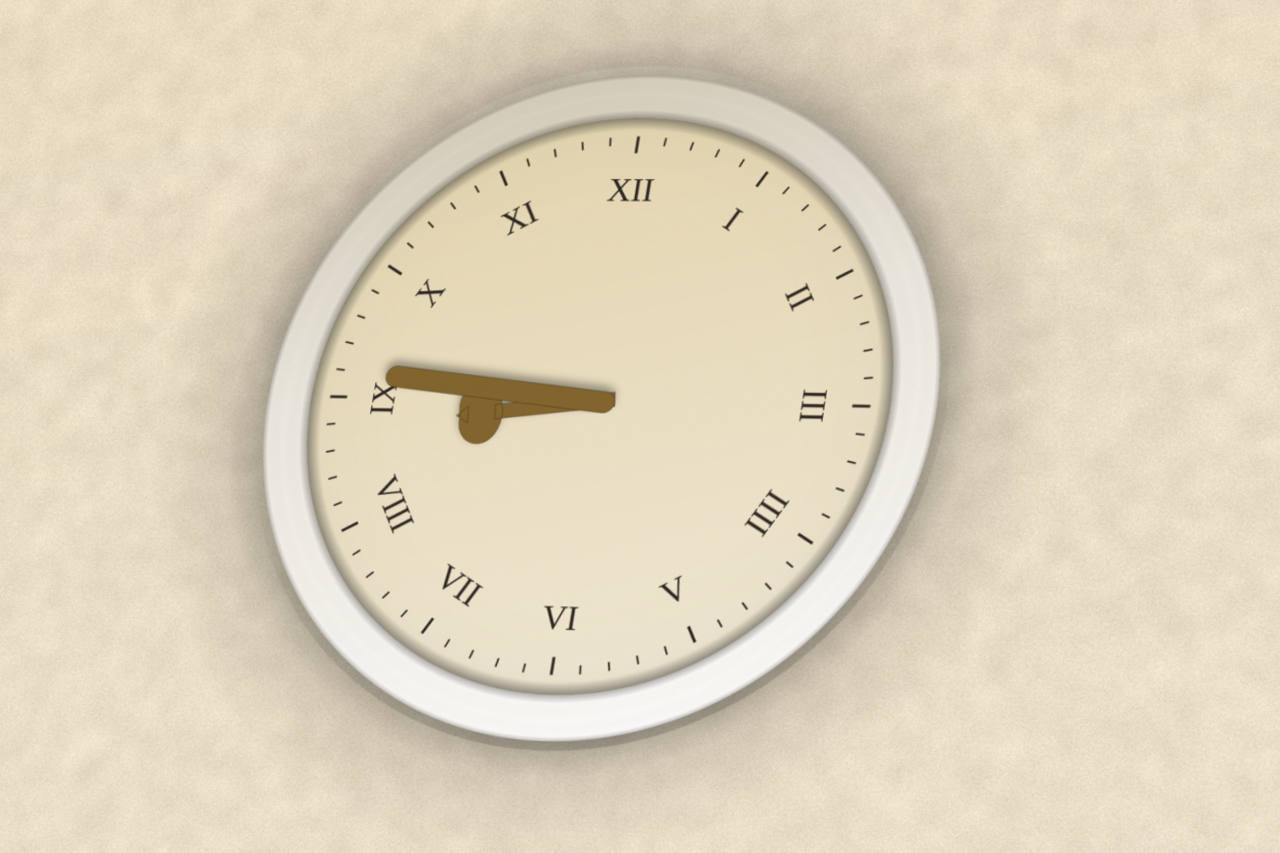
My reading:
8h46
